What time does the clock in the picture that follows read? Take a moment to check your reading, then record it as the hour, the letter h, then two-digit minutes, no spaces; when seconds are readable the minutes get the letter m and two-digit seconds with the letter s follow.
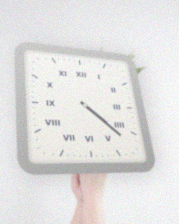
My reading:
4h22
